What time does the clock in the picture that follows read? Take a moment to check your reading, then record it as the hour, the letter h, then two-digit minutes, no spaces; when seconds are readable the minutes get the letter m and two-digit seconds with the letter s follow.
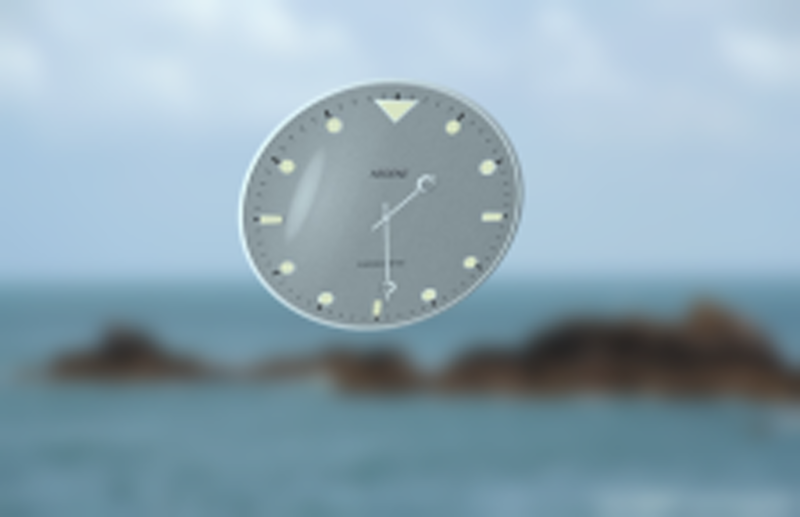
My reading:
1h29
